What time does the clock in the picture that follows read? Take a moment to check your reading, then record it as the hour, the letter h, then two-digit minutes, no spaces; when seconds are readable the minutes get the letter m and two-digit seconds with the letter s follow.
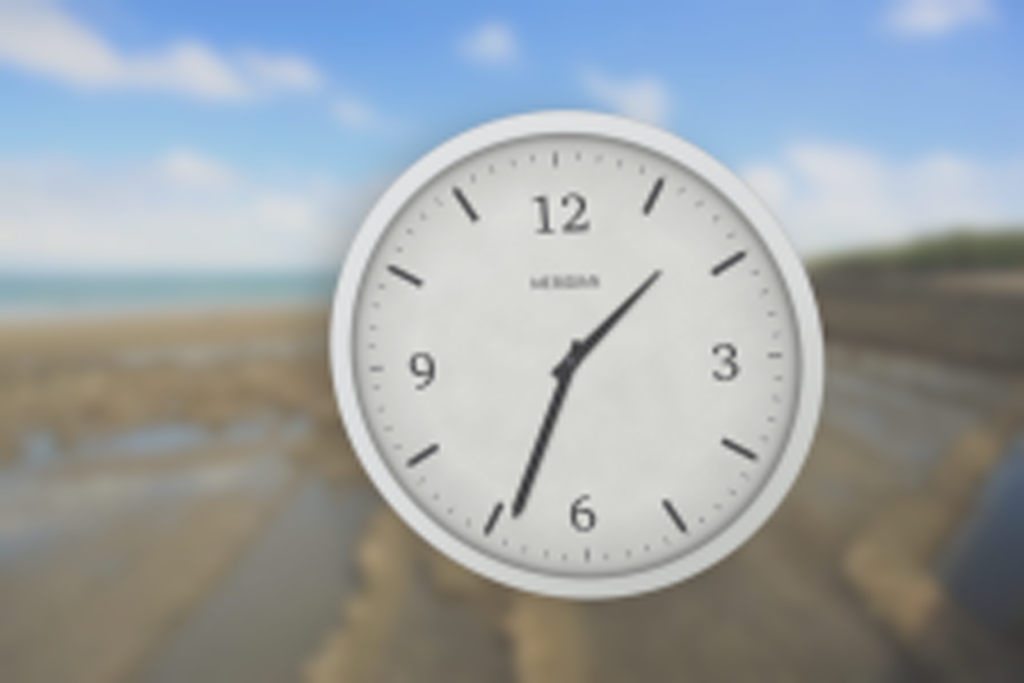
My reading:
1h34
